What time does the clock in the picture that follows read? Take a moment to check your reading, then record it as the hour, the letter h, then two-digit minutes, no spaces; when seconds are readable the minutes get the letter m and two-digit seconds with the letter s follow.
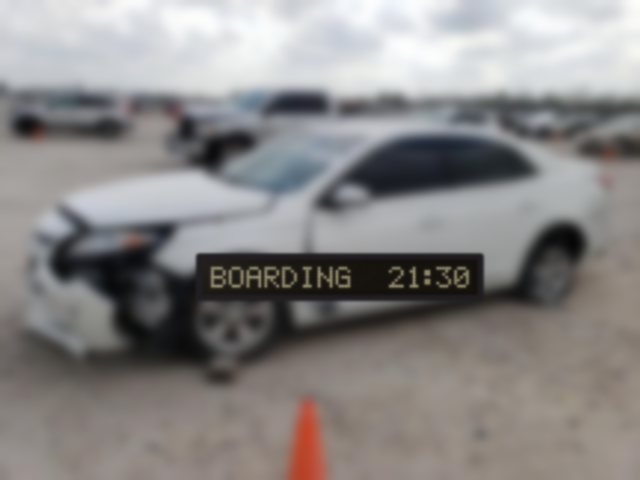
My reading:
21h30
